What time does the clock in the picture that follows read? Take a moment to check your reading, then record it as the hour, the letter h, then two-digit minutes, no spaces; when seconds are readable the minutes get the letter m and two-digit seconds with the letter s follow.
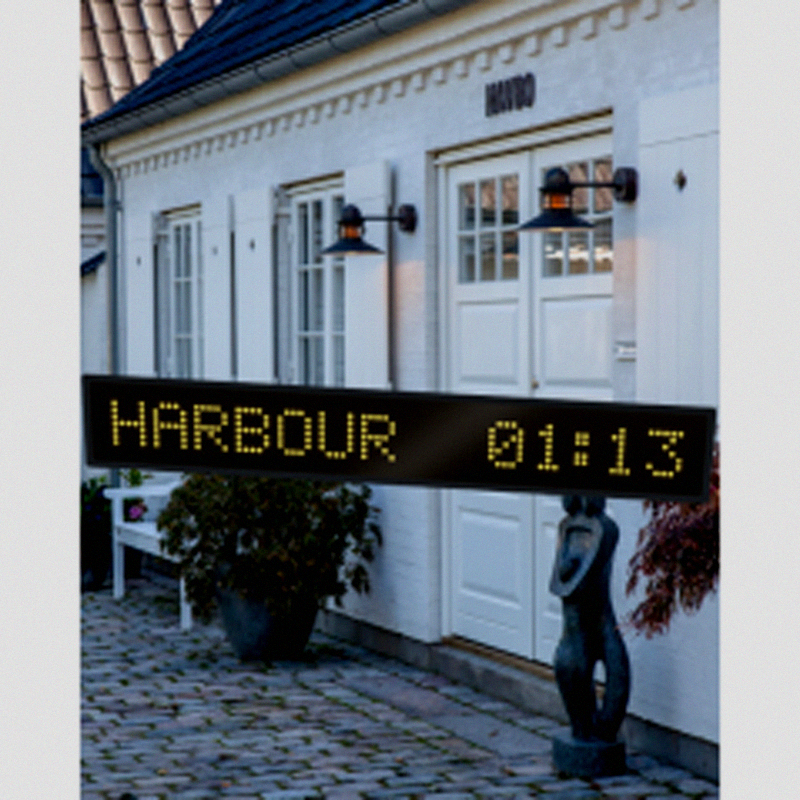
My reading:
1h13
